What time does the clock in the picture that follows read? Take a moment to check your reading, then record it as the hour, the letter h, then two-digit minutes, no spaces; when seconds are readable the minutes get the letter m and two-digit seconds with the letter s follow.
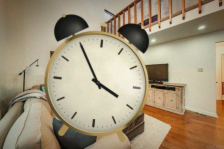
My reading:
3h55
